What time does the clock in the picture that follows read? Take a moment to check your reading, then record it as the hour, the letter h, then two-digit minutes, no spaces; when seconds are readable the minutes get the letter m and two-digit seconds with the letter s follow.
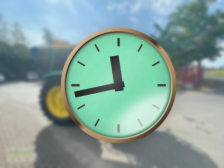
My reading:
11h43
